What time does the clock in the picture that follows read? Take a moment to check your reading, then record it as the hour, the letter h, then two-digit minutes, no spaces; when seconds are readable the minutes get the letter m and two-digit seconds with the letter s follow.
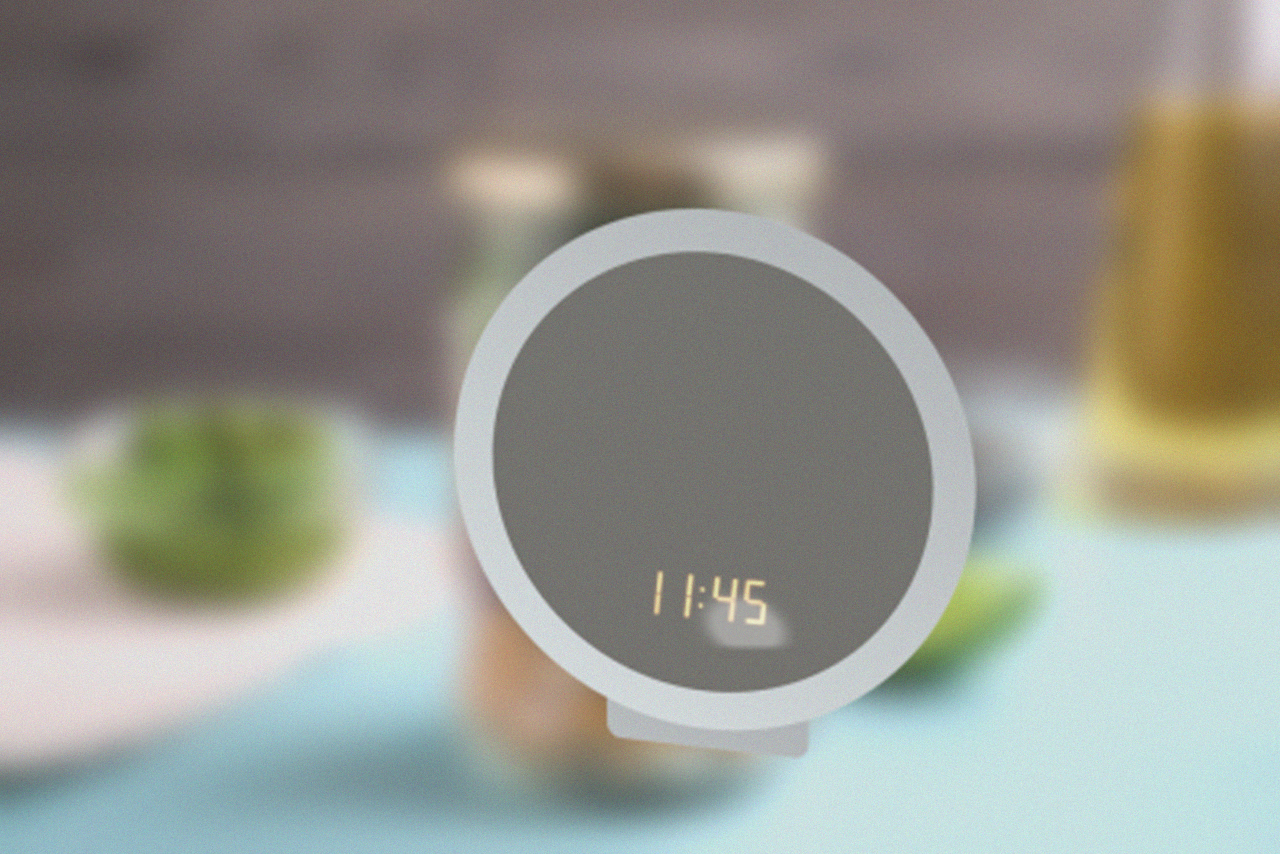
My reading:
11h45
